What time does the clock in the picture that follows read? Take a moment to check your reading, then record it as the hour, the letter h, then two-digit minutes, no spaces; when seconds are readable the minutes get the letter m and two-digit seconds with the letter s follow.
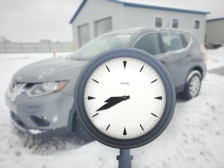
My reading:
8h41
